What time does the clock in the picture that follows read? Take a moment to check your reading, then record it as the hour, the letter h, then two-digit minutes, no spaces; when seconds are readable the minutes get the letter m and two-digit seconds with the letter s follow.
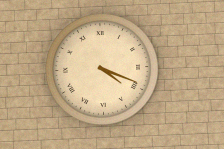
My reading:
4h19
